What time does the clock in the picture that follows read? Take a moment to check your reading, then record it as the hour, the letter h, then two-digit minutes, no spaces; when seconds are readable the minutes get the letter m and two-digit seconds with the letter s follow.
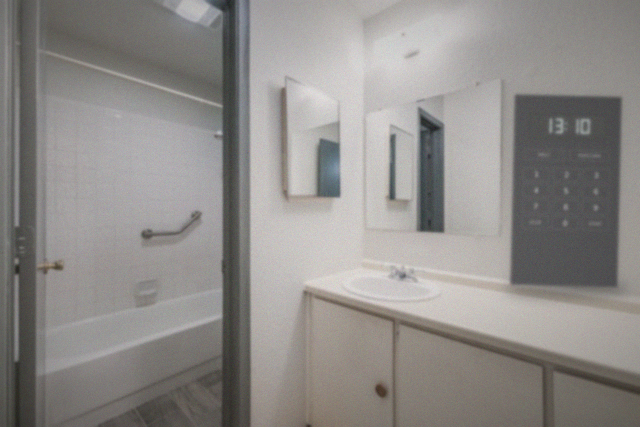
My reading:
13h10
